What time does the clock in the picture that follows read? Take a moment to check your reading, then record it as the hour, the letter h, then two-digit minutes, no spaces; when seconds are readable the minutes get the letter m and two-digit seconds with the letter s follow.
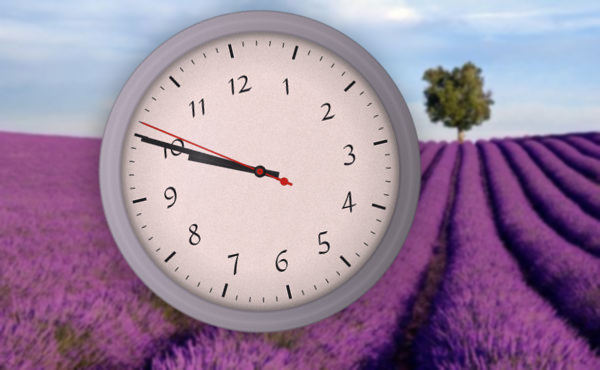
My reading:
9h49m51s
